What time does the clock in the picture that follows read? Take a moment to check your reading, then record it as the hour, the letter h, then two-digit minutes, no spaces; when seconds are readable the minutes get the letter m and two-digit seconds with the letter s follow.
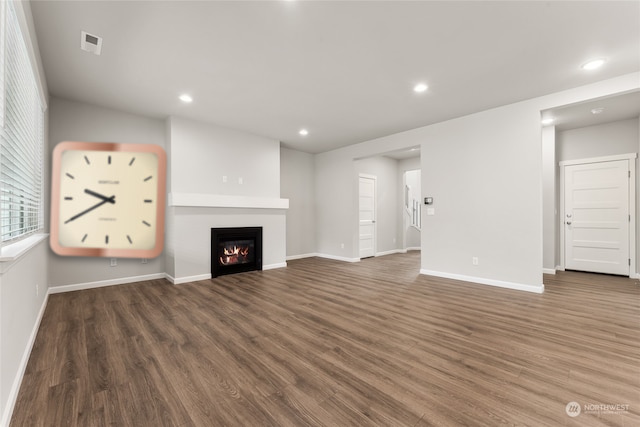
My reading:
9h40
